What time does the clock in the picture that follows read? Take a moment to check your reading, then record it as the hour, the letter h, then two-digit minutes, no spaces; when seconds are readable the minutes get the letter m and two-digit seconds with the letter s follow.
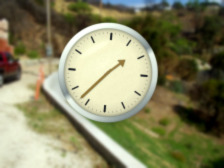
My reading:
1h37
